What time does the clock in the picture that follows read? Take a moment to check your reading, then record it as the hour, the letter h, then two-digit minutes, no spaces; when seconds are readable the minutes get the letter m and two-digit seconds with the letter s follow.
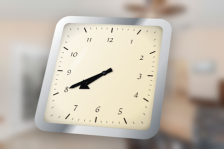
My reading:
7h40
